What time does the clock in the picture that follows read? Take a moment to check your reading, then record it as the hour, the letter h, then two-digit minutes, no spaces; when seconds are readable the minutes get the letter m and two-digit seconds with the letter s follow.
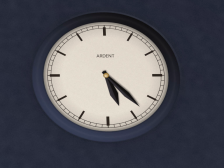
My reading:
5h23
